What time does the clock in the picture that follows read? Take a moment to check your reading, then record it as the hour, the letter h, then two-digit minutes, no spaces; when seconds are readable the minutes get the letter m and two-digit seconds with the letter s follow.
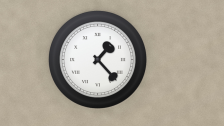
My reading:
1h23
